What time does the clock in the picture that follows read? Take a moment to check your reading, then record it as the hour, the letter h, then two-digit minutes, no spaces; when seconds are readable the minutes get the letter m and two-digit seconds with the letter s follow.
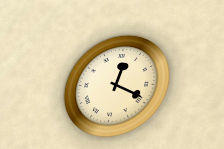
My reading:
12h19
